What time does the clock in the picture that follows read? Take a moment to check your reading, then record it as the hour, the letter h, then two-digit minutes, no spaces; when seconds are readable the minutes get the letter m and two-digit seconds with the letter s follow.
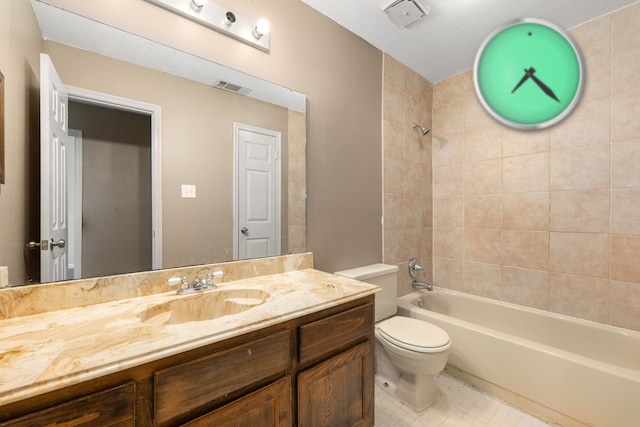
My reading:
7h22
